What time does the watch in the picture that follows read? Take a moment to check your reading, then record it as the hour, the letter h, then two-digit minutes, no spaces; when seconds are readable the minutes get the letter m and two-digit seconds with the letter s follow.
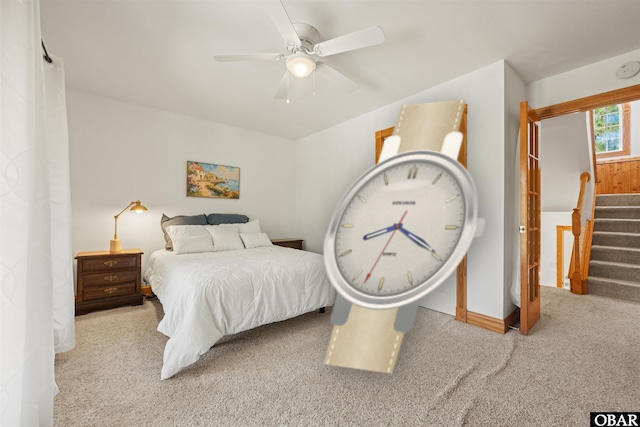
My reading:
8h19m33s
